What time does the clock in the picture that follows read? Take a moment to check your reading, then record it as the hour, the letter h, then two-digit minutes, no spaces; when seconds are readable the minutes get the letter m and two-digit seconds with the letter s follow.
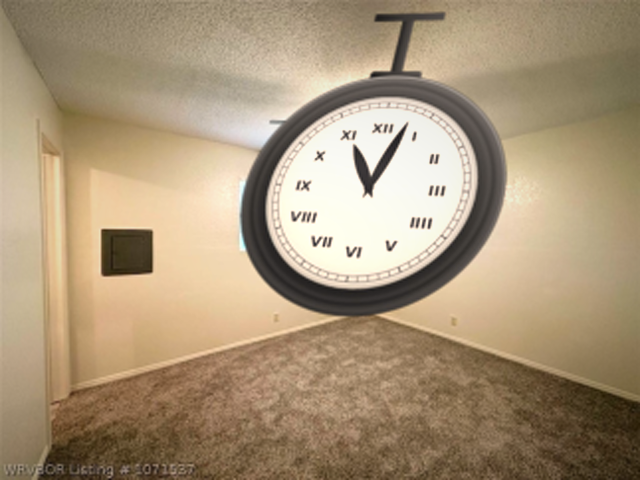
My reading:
11h03
